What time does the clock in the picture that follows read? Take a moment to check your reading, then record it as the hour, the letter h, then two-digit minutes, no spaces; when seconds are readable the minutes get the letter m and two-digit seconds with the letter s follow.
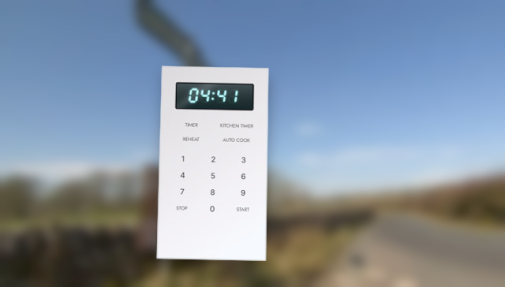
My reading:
4h41
